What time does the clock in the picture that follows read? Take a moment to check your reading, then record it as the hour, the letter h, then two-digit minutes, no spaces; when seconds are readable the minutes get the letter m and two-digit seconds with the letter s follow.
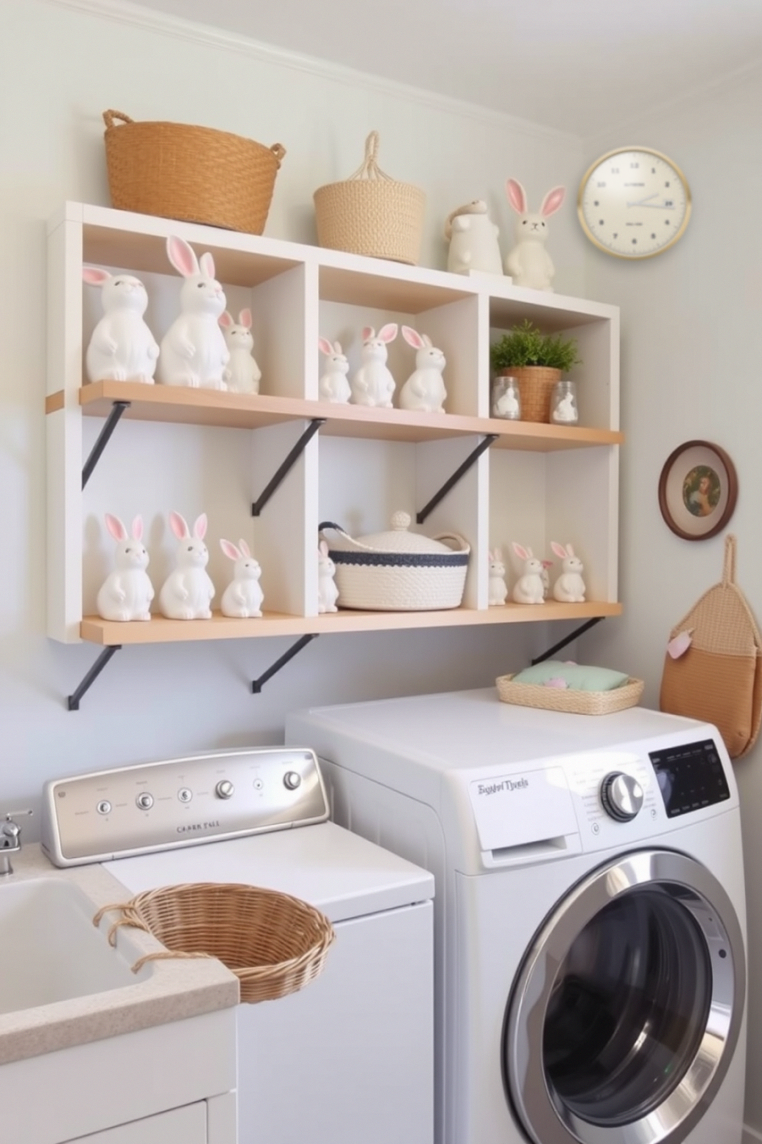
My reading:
2h16
